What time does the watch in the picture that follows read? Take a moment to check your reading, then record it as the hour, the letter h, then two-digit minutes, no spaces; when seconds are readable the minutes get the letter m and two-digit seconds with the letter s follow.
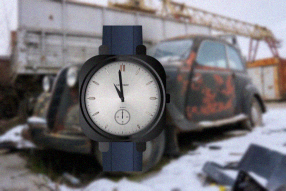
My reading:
10h59
